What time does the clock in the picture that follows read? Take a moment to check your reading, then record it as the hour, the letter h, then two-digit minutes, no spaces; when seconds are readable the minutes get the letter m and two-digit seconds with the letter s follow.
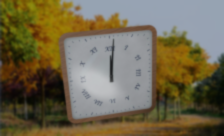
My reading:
12h01
